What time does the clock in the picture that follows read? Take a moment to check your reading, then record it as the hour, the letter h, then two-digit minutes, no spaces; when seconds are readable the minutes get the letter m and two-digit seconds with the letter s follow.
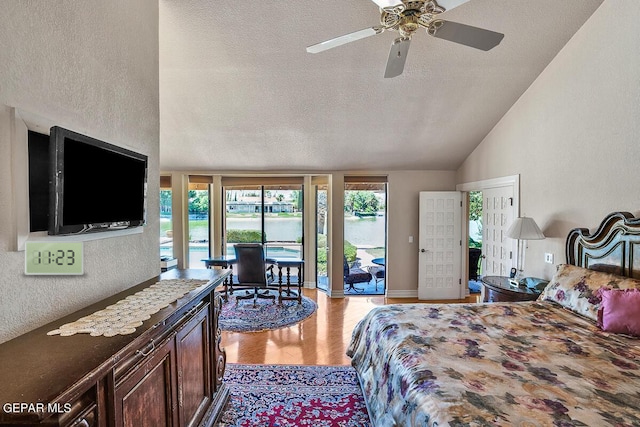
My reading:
11h23
